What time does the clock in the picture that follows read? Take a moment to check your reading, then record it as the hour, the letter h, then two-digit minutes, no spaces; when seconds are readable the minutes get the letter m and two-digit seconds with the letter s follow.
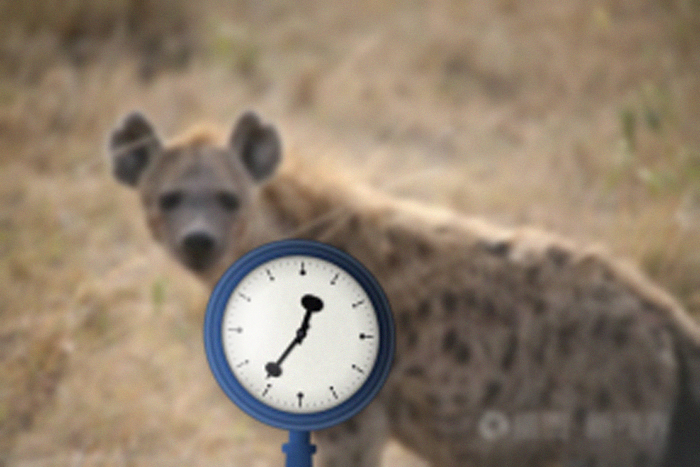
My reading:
12h36
